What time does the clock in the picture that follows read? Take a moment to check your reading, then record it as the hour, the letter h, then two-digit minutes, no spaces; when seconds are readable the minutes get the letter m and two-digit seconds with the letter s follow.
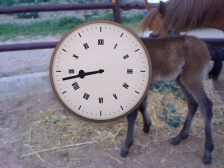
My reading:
8h43
